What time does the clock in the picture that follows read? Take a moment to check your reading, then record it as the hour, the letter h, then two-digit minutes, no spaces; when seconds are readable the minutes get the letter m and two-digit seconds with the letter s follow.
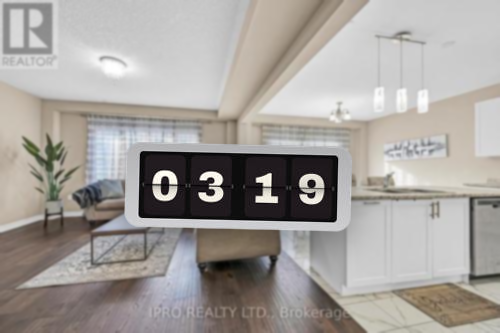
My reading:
3h19
